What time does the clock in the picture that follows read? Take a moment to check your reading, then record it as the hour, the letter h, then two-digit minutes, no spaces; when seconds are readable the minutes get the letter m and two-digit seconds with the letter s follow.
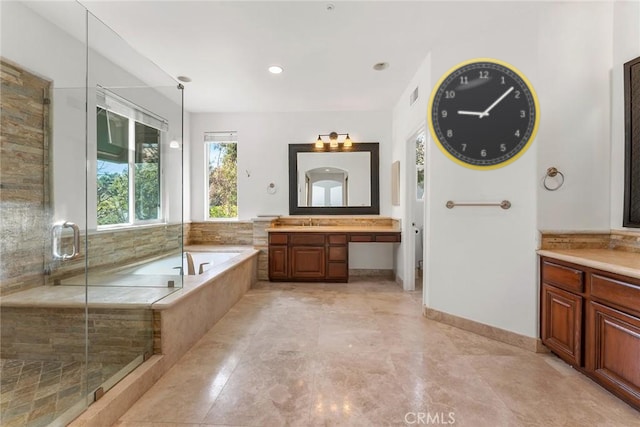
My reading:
9h08
